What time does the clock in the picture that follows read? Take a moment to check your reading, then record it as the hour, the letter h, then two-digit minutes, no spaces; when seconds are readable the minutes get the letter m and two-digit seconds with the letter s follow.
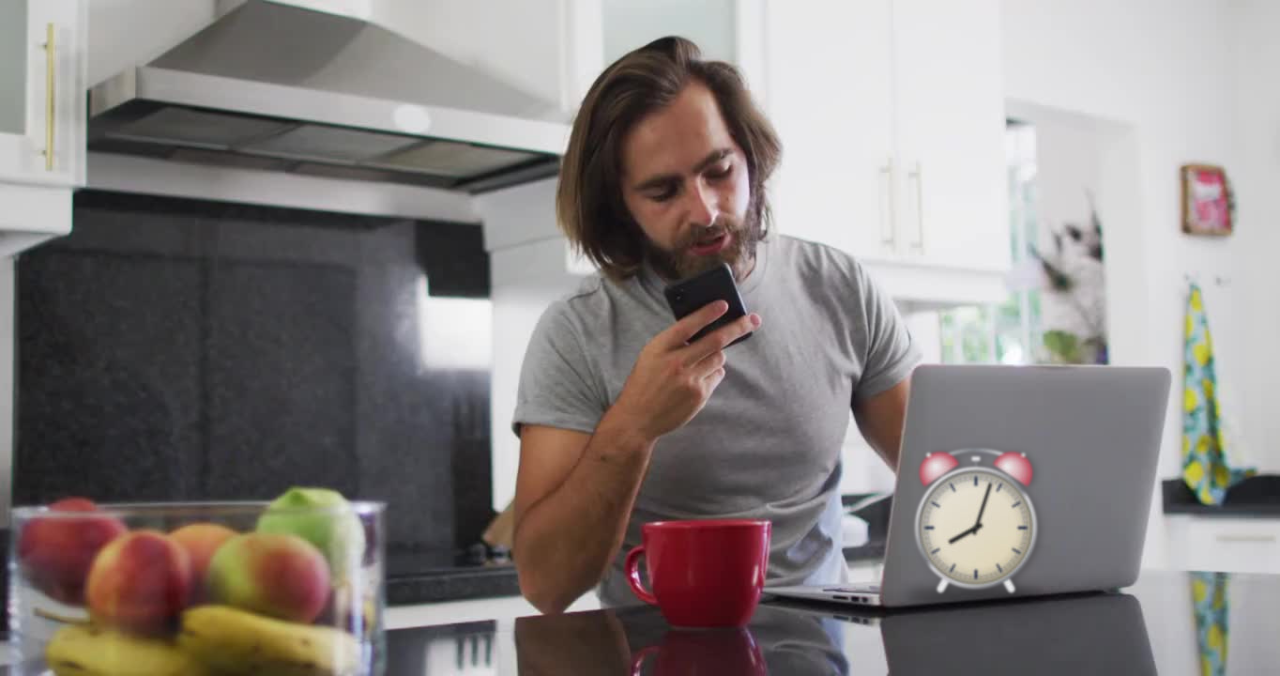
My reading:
8h03
